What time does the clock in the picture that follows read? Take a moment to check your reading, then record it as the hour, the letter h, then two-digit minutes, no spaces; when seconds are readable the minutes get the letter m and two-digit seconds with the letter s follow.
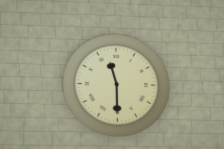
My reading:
11h30
